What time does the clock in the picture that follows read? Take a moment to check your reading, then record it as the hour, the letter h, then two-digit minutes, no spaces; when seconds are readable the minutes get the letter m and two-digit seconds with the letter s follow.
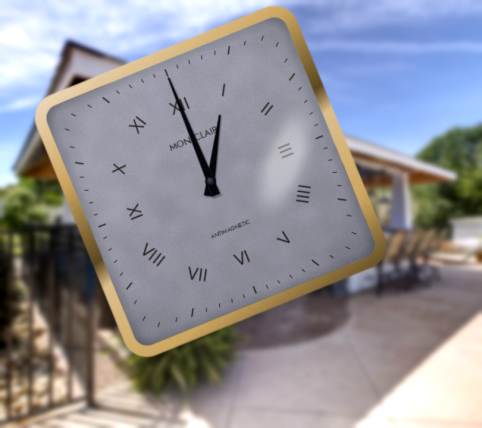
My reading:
1h00
